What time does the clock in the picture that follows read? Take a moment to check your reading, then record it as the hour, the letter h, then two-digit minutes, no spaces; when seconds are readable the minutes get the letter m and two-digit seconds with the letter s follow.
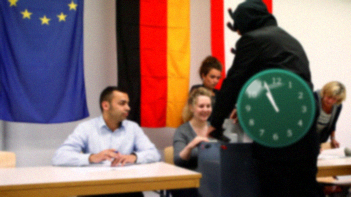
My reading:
10h56
